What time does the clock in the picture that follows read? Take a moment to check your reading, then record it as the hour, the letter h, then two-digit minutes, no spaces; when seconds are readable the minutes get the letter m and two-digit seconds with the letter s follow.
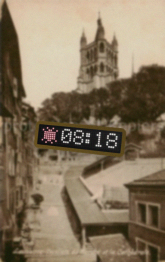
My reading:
8h18
